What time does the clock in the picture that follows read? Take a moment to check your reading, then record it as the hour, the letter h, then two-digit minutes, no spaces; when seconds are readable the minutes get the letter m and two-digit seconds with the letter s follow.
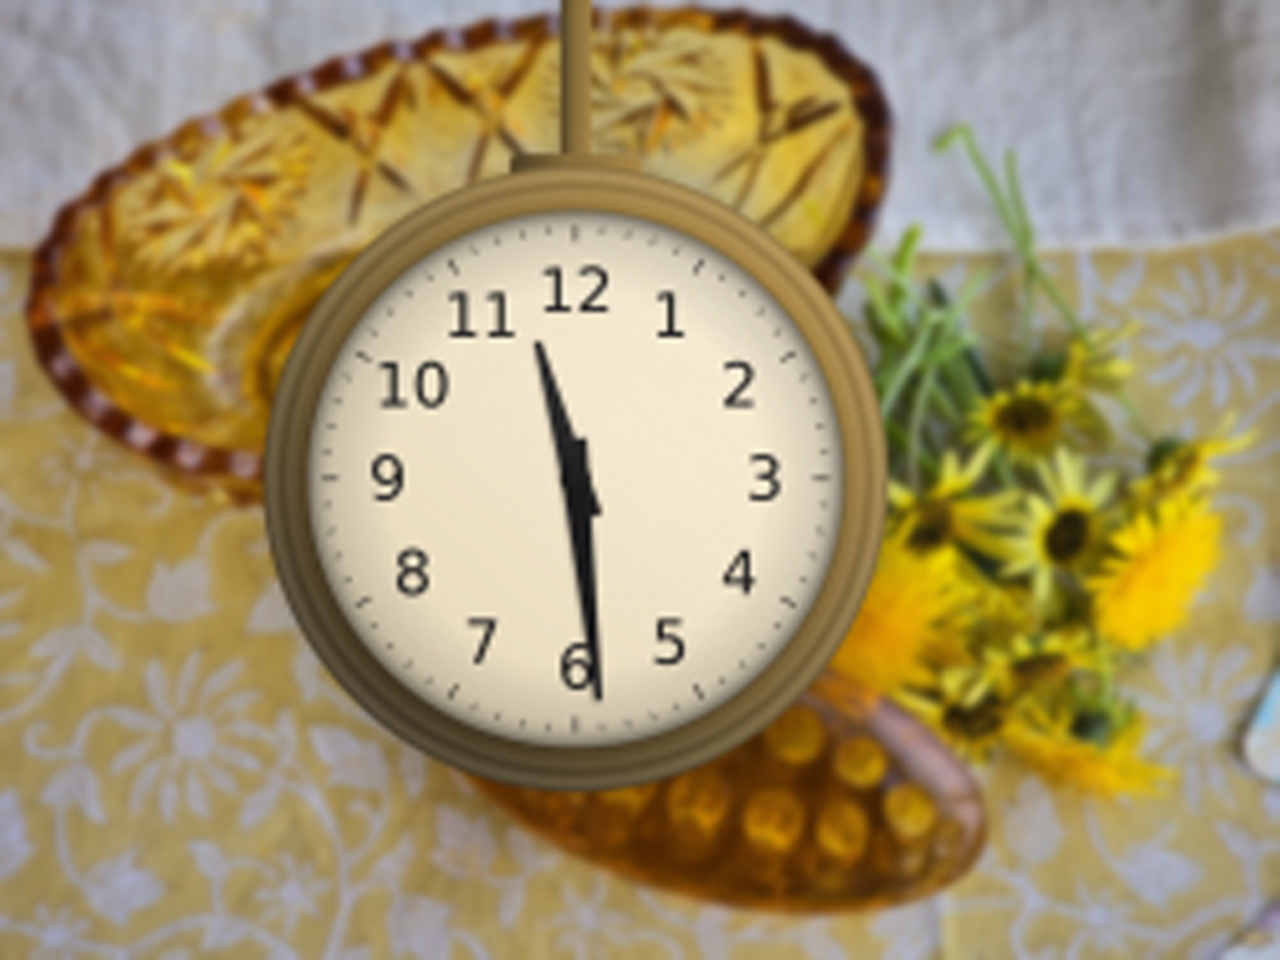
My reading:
11h29
